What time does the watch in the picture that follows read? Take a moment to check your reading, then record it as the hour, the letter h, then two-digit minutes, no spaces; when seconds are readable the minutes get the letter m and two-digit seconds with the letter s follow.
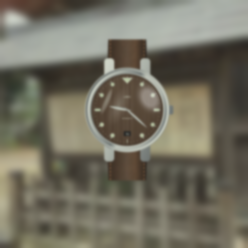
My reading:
9h22
